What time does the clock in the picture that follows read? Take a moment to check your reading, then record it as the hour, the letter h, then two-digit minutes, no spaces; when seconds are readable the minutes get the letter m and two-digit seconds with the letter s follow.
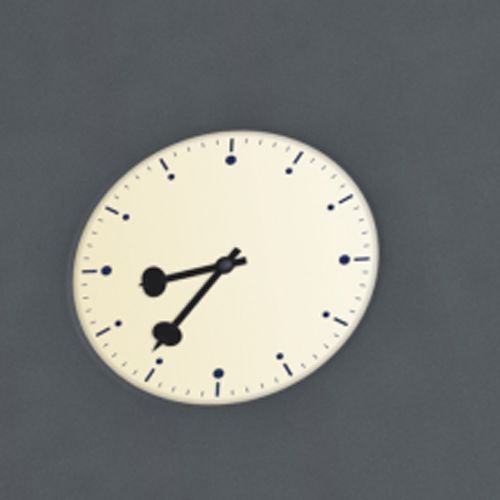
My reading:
8h36
